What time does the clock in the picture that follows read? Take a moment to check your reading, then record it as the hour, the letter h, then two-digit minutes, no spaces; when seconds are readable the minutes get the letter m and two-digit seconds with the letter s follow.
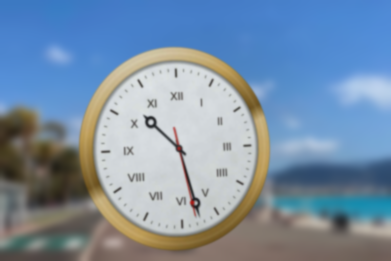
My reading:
10h27m28s
